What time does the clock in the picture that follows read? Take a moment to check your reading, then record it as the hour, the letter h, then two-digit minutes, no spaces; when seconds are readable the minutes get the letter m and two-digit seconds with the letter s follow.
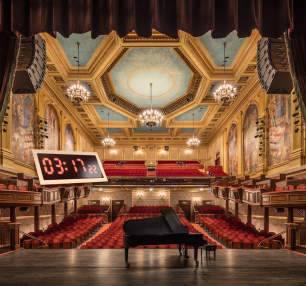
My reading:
3h17m22s
